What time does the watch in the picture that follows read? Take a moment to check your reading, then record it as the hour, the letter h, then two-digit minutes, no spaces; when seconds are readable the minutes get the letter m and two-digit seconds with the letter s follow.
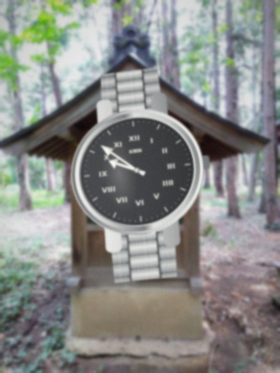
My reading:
9h52
